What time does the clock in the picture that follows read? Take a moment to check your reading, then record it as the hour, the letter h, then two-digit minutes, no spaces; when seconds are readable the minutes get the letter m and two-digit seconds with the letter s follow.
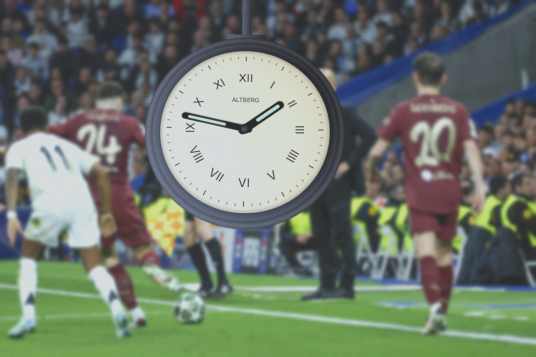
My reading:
1h47
